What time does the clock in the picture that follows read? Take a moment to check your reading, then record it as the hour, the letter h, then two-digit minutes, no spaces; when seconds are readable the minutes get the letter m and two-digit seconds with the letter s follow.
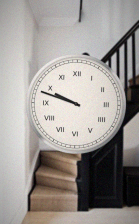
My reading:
9h48
